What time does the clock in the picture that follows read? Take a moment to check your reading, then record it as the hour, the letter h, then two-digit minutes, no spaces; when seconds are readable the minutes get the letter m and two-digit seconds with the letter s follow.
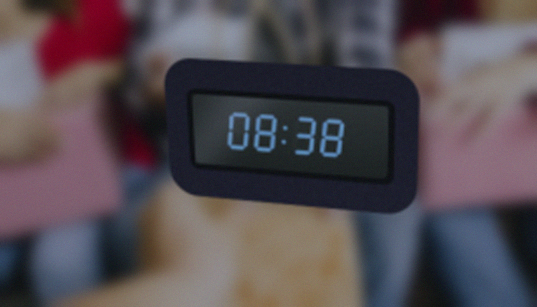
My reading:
8h38
